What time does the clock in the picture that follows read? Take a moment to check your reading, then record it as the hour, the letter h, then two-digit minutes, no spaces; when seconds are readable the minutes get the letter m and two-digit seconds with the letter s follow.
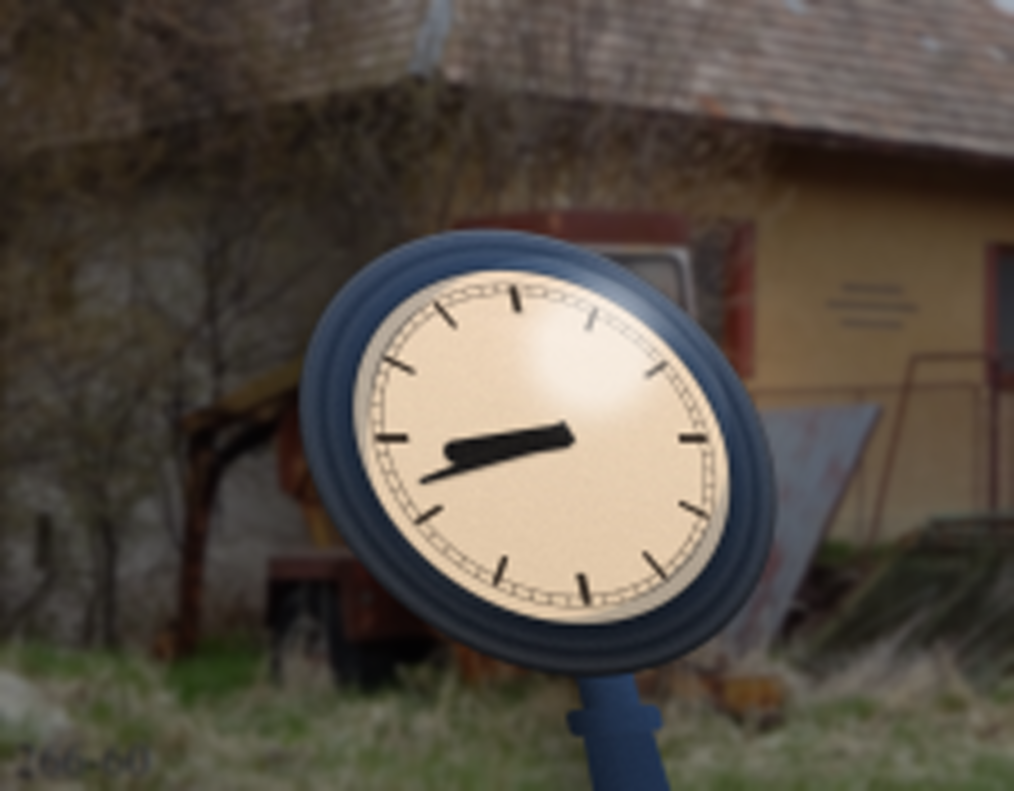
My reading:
8h42
